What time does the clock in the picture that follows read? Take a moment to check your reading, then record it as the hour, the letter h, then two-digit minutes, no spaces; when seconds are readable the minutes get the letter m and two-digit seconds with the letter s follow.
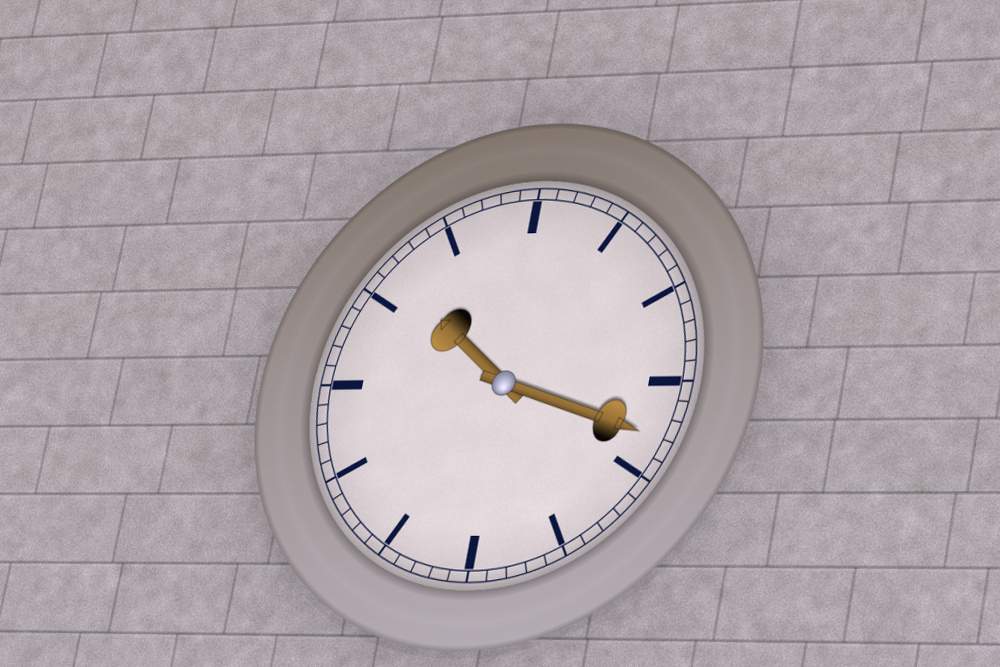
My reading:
10h18
